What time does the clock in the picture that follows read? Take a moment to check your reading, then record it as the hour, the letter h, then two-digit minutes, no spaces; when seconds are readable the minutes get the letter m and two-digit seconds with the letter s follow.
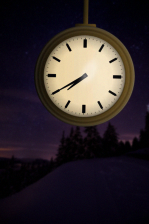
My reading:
7h40
